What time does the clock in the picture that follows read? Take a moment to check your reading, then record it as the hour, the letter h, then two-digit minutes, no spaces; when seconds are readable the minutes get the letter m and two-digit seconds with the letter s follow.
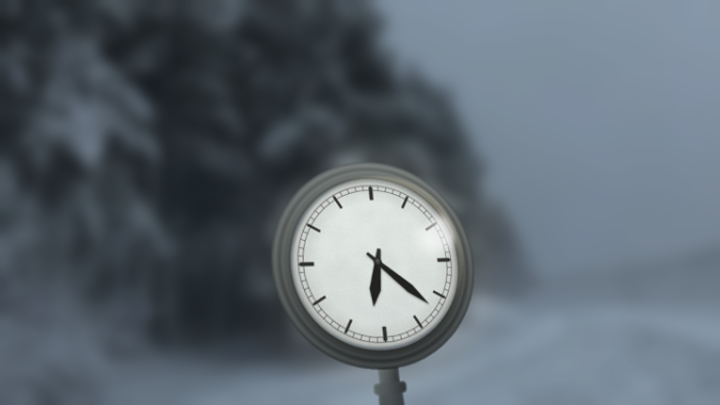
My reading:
6h22
